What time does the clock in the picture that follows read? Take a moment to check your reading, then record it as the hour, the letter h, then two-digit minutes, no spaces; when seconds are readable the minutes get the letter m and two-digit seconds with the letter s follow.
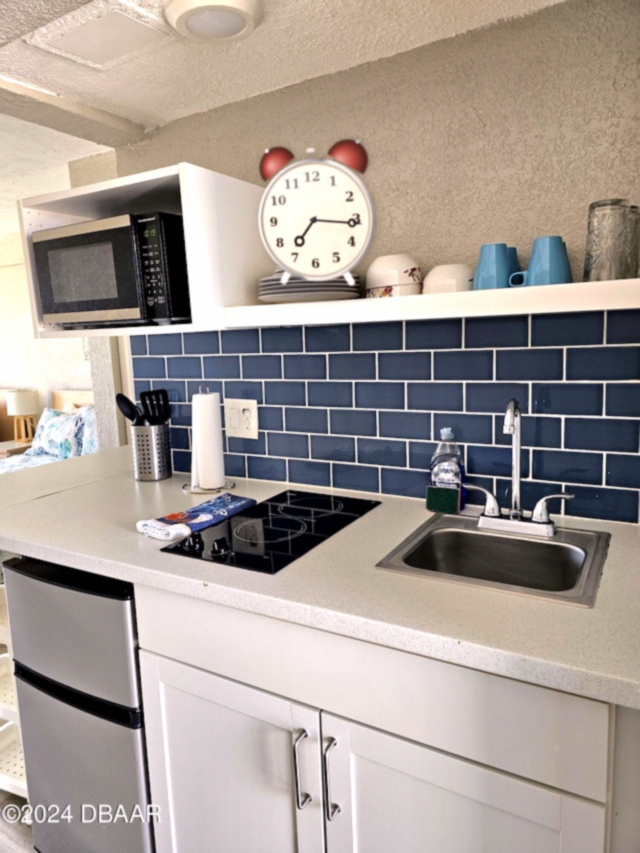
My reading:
7h16
